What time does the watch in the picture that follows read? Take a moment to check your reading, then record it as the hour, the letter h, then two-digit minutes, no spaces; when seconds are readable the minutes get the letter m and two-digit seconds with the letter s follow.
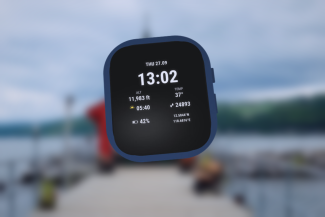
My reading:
13h02
